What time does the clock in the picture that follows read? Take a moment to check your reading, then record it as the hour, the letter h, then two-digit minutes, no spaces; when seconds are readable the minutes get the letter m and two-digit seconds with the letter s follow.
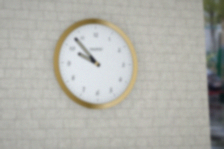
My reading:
9h53
